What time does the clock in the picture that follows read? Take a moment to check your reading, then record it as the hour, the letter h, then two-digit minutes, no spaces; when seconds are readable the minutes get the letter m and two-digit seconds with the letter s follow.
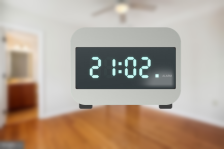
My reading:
21h02
